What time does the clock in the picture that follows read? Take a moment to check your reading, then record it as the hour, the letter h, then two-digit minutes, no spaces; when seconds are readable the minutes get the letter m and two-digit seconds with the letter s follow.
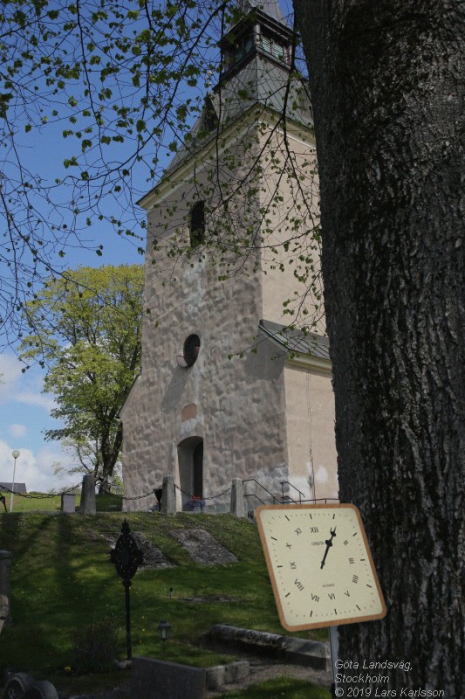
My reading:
1h06
